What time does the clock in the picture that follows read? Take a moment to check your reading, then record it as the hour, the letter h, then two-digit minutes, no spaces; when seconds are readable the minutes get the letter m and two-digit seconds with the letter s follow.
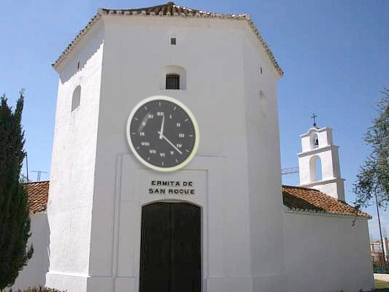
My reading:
12h22
